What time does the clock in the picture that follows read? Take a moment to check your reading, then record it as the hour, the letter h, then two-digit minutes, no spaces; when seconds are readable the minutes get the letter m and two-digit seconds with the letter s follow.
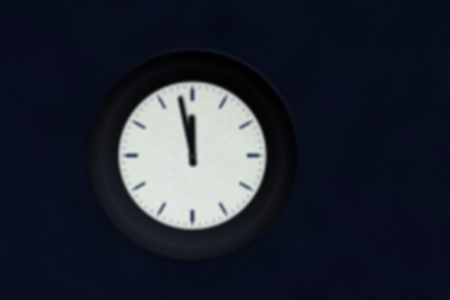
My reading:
11h58
